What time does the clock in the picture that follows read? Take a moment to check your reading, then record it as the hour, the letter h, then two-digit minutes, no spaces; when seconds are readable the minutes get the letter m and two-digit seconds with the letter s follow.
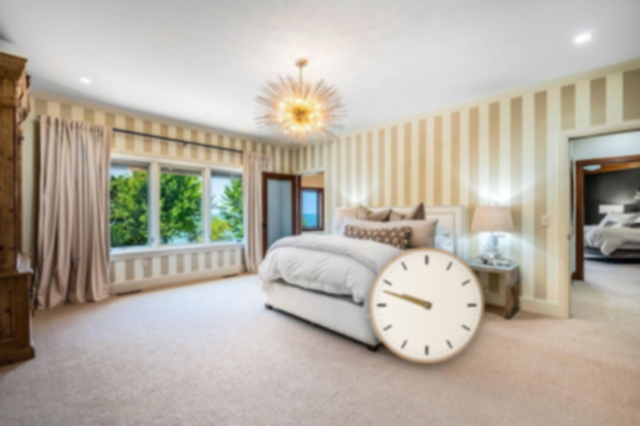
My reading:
9h48
